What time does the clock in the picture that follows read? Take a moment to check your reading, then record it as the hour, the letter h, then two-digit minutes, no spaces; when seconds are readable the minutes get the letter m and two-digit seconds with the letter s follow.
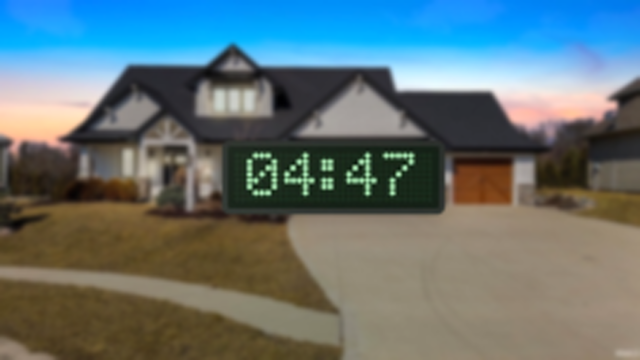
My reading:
4h47
